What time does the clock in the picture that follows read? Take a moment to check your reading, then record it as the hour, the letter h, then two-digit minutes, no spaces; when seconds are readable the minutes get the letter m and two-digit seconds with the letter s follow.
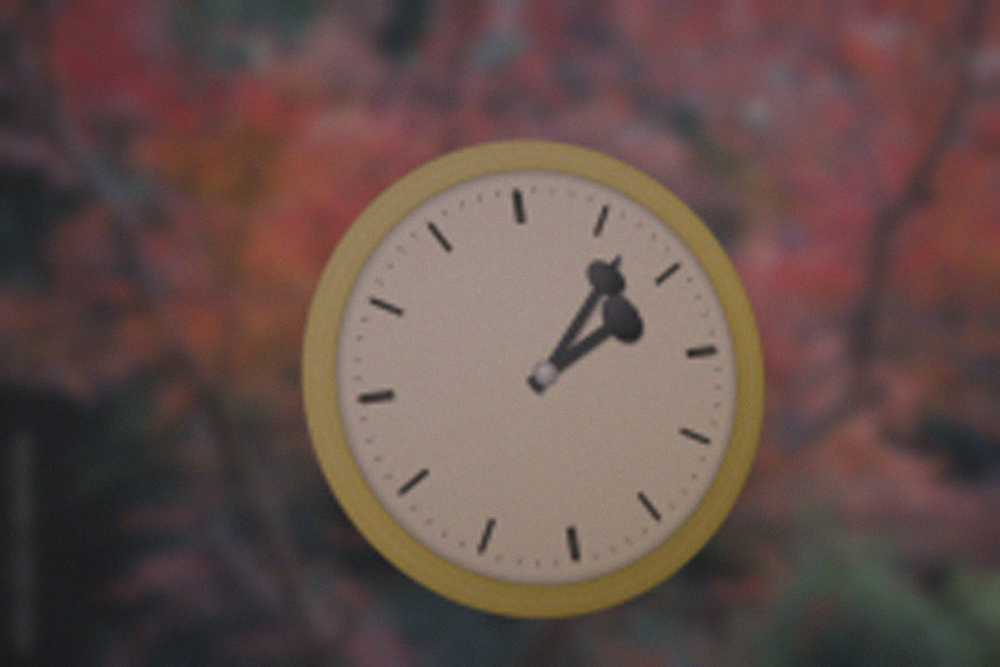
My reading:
2h07
